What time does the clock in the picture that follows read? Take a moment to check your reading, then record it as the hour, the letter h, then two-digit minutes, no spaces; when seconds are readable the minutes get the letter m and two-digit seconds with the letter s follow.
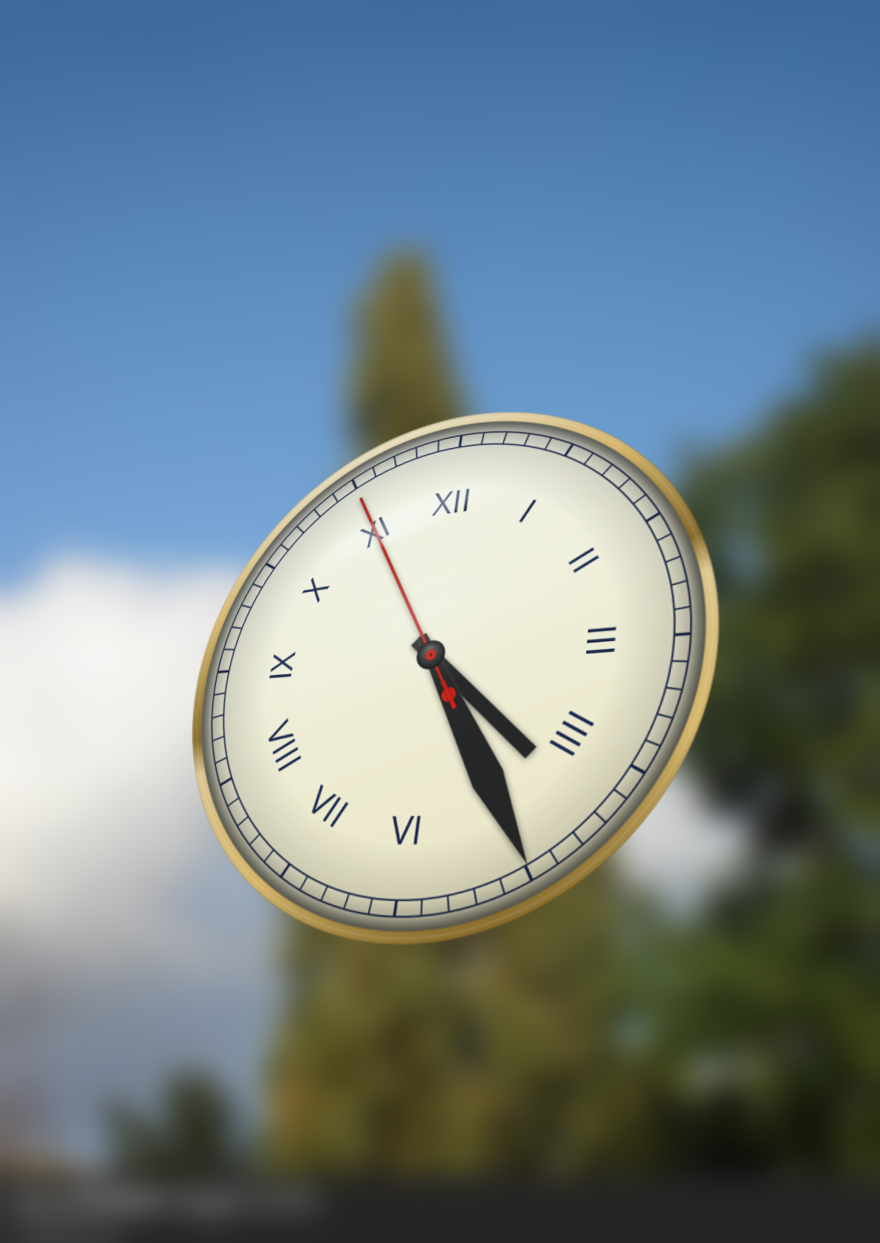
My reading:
4h24m55s
